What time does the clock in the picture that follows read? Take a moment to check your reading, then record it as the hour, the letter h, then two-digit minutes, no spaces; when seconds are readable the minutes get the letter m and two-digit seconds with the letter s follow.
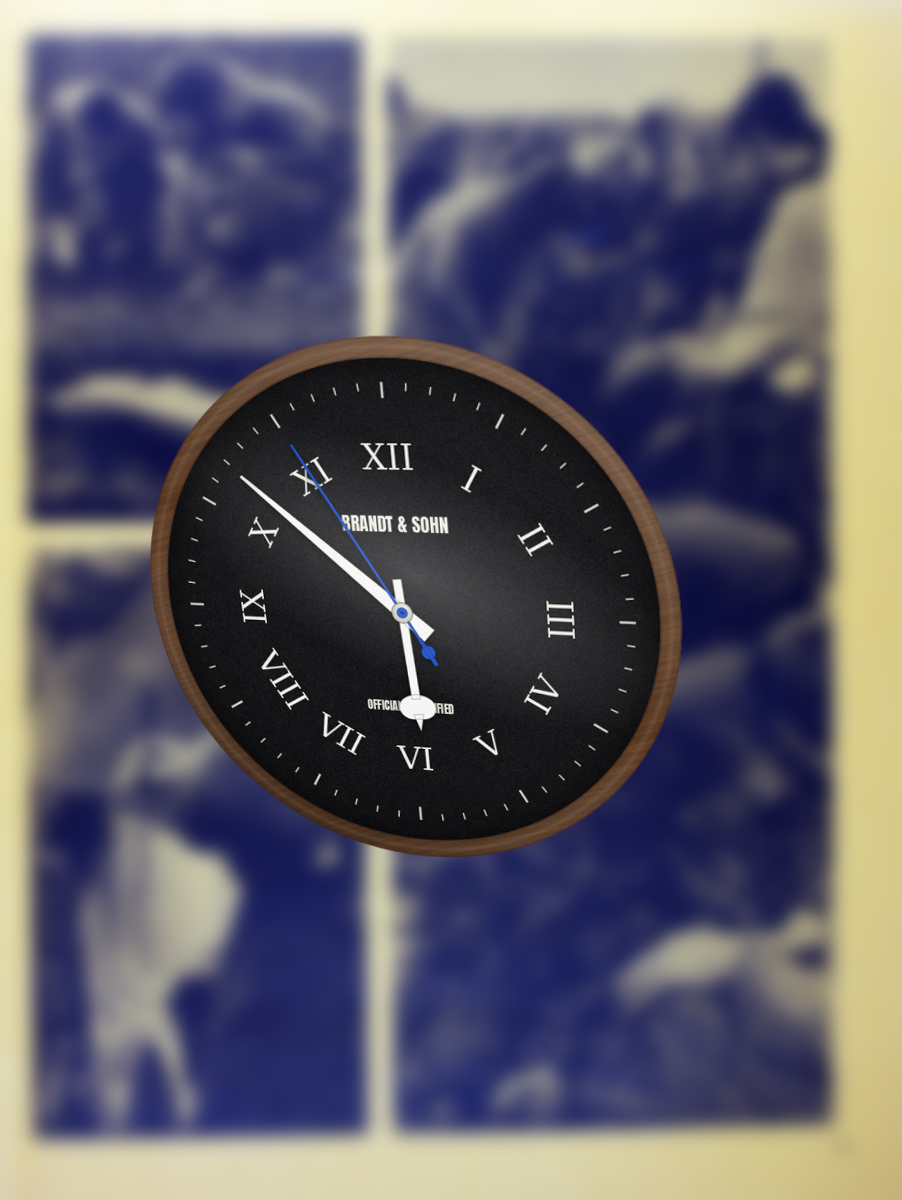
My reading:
5h51m55s
